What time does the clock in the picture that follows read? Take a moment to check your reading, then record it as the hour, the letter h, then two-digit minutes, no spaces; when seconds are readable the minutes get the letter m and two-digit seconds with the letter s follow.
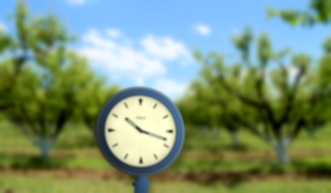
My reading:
10h18
